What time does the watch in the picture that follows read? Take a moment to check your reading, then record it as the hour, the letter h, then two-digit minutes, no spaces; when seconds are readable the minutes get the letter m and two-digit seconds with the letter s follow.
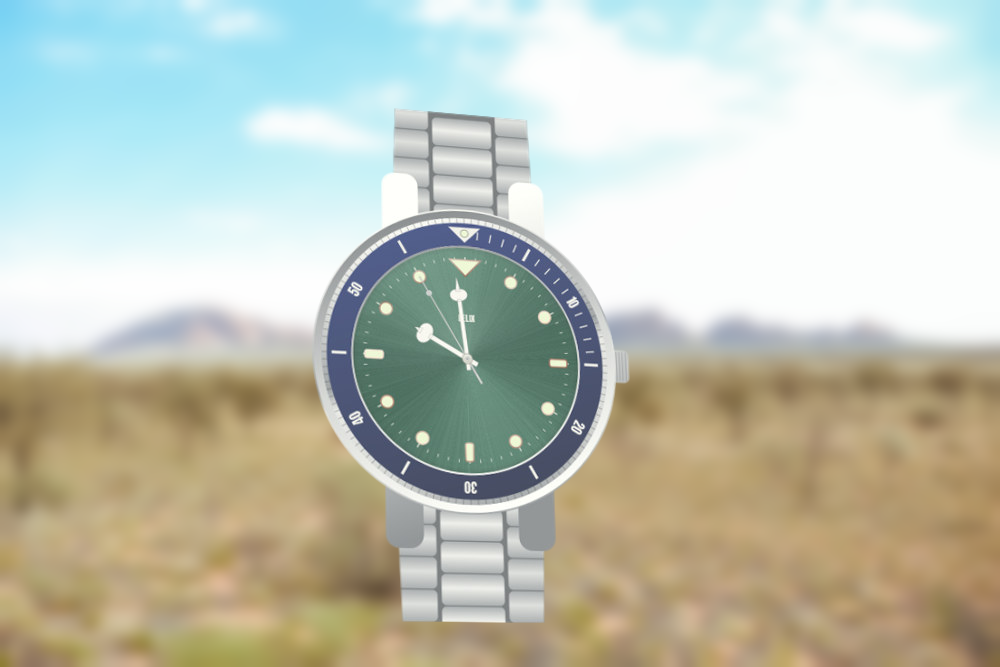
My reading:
9h58m55s
